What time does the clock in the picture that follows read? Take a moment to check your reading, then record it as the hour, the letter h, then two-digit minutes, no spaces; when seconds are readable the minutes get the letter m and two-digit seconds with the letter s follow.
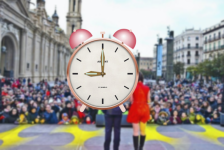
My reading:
9h00
